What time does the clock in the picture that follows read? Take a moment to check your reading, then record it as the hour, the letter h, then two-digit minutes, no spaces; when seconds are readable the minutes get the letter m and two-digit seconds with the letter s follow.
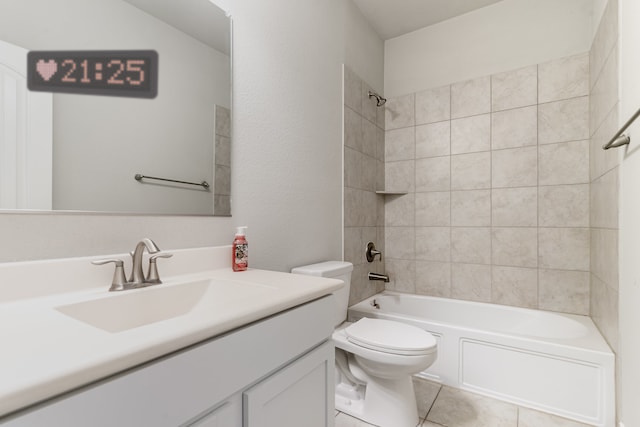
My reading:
21h25
